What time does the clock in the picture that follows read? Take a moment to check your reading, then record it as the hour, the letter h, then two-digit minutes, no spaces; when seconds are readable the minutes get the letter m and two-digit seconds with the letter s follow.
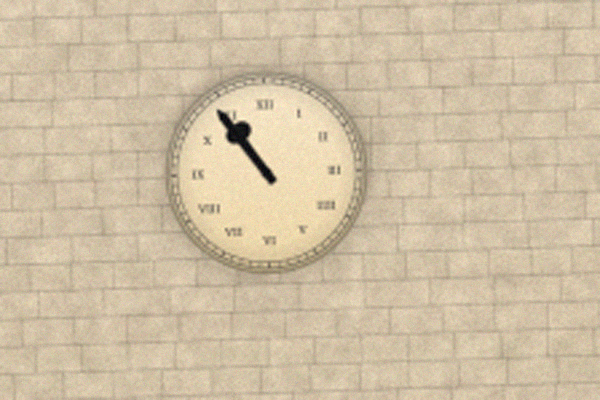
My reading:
10h54
